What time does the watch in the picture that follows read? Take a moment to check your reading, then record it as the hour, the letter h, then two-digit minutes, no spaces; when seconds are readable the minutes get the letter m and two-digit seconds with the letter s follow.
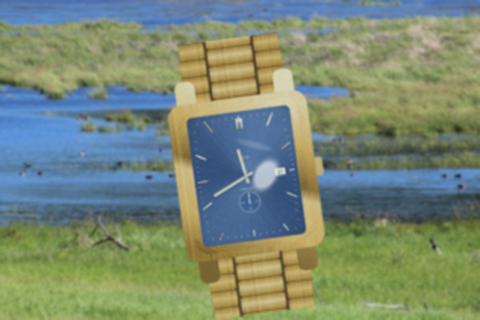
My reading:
11h41
